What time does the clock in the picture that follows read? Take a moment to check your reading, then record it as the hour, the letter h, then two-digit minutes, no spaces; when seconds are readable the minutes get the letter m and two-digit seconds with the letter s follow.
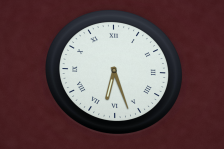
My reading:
6h27
